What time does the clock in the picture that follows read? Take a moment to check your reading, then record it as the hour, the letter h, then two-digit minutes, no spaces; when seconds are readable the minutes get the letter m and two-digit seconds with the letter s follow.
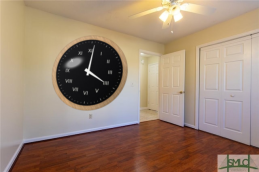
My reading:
4h01
